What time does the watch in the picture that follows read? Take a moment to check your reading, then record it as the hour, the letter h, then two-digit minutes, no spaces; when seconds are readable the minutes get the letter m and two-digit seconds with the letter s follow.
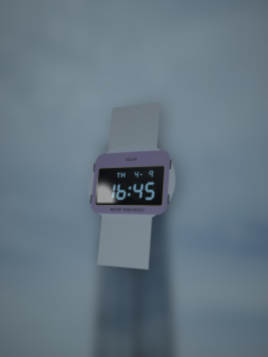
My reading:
16h45
